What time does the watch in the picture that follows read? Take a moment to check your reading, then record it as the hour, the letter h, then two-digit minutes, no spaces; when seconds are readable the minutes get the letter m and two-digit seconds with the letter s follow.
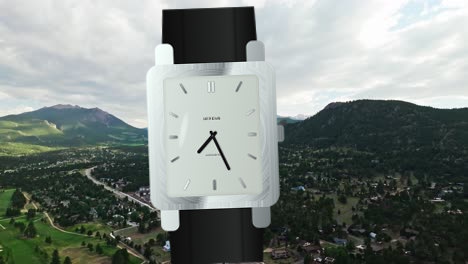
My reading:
7h26
